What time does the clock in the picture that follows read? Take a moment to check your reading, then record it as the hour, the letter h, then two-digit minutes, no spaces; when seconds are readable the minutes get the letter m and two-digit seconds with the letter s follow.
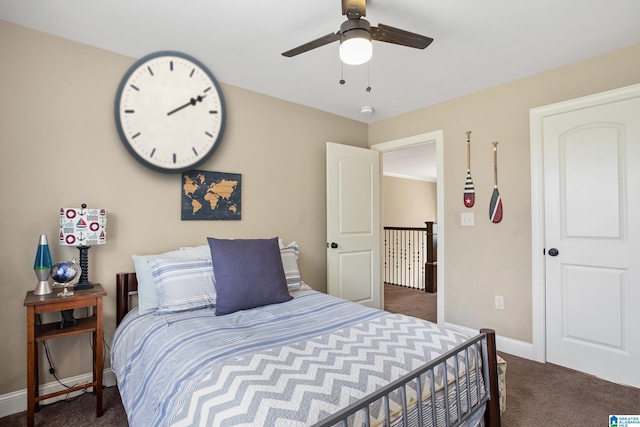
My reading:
2h11
